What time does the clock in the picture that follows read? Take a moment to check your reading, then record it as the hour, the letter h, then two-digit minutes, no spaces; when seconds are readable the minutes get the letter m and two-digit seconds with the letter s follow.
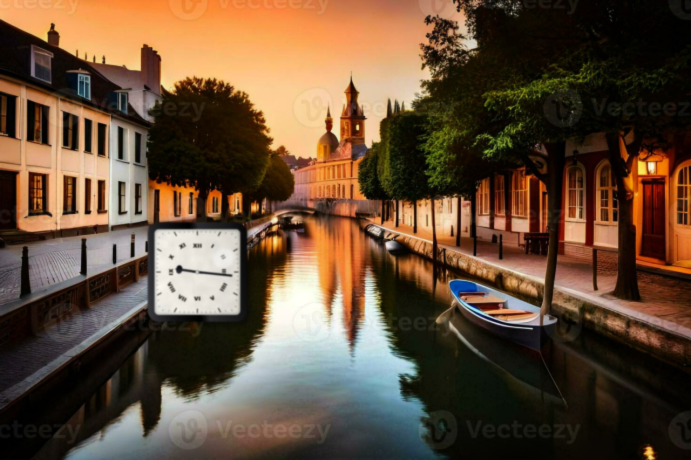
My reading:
9h16
